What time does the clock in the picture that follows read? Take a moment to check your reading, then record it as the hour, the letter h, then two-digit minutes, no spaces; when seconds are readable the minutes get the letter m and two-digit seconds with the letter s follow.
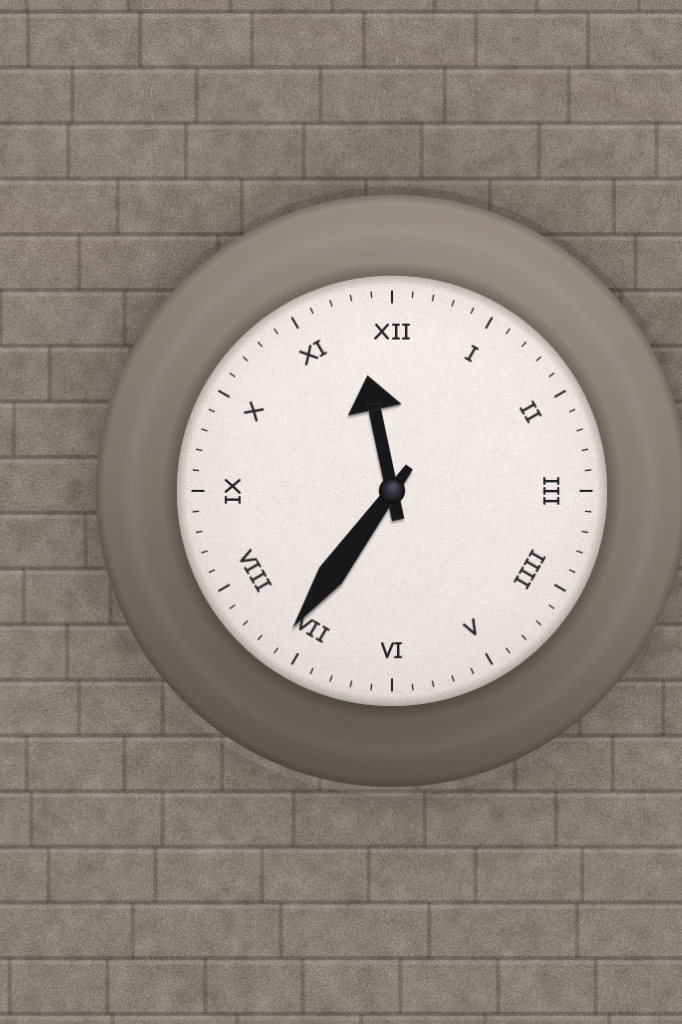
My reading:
11h36
